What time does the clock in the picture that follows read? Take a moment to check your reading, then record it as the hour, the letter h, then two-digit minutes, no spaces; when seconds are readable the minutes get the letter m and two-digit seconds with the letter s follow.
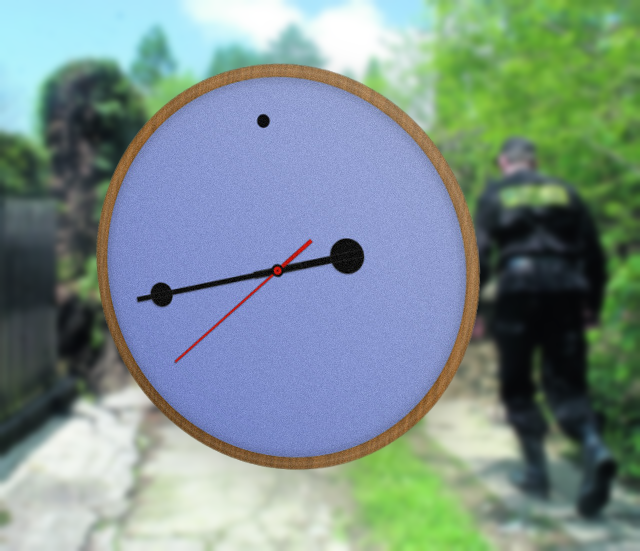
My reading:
2h43m39s
